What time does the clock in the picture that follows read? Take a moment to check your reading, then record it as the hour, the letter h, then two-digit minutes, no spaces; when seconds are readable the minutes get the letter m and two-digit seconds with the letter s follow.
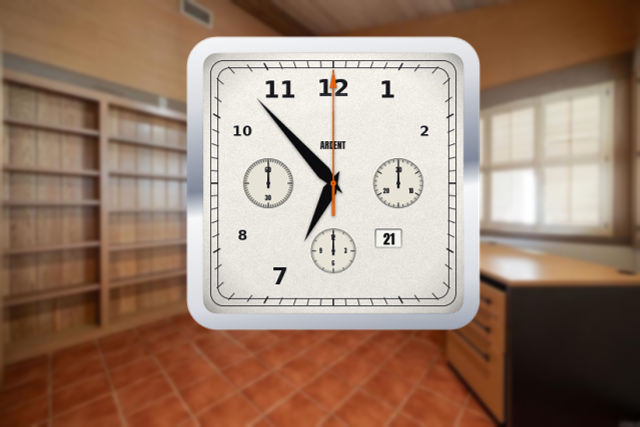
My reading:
6h53
